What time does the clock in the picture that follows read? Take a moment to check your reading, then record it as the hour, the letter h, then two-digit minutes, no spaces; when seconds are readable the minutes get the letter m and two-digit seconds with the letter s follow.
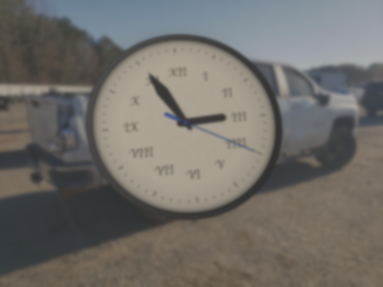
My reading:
2h55m20s
